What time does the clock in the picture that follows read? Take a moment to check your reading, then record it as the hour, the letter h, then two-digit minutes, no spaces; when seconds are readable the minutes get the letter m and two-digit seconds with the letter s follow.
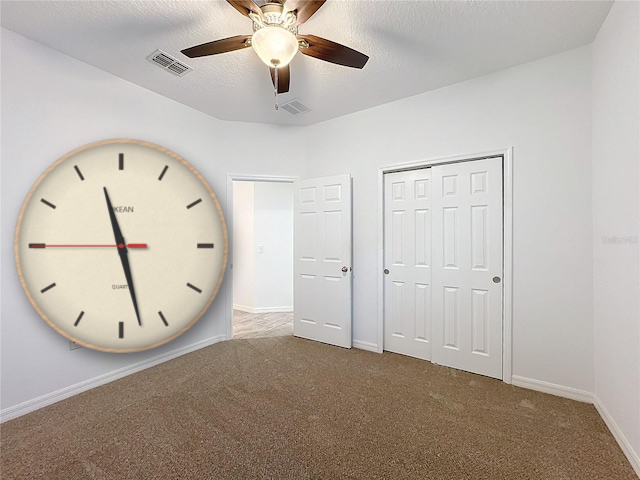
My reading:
11h27m45s
